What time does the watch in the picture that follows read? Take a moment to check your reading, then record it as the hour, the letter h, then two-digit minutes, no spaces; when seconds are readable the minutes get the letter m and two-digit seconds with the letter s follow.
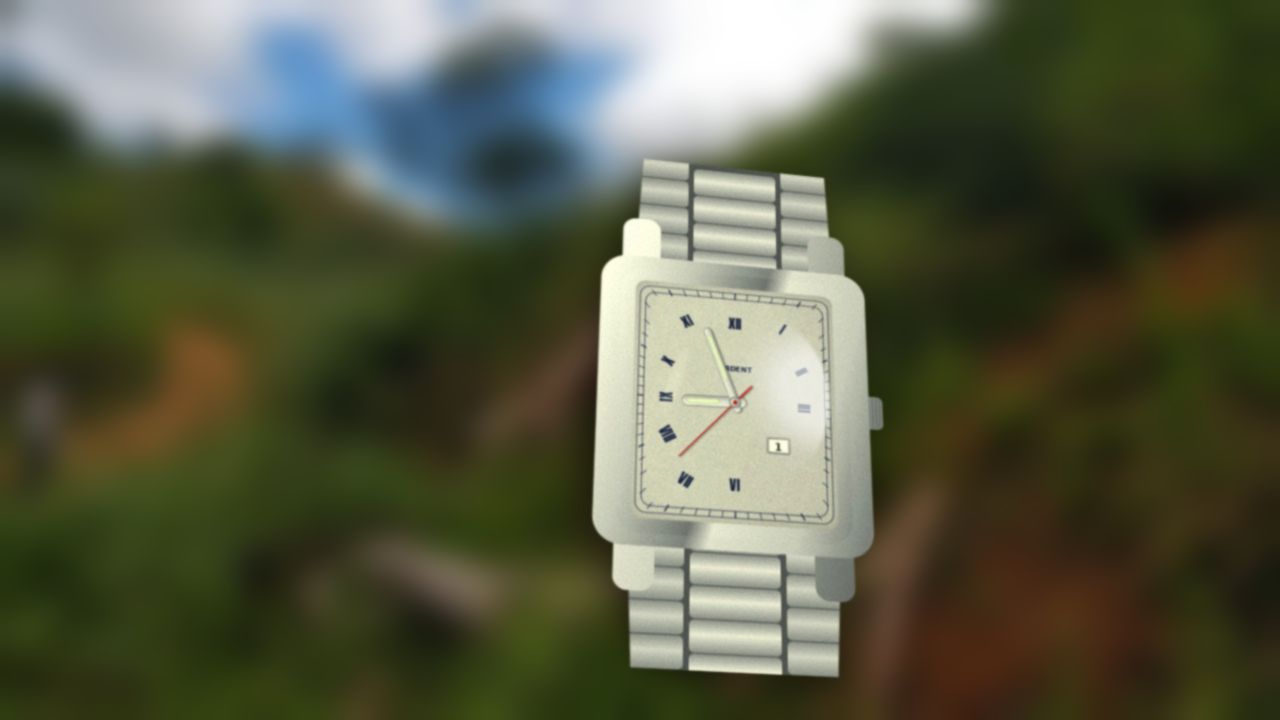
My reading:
8h56m37s
